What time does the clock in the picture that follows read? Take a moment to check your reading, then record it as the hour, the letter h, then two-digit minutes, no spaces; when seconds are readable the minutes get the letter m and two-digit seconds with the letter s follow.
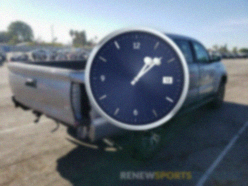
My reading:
1h08
